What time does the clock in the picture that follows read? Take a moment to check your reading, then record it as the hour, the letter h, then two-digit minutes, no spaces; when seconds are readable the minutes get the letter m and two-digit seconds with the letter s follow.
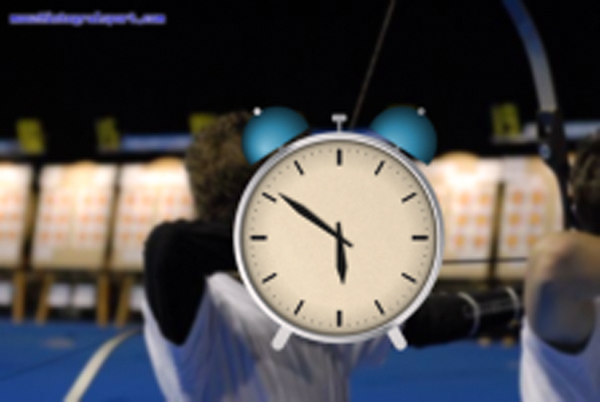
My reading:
5h51
